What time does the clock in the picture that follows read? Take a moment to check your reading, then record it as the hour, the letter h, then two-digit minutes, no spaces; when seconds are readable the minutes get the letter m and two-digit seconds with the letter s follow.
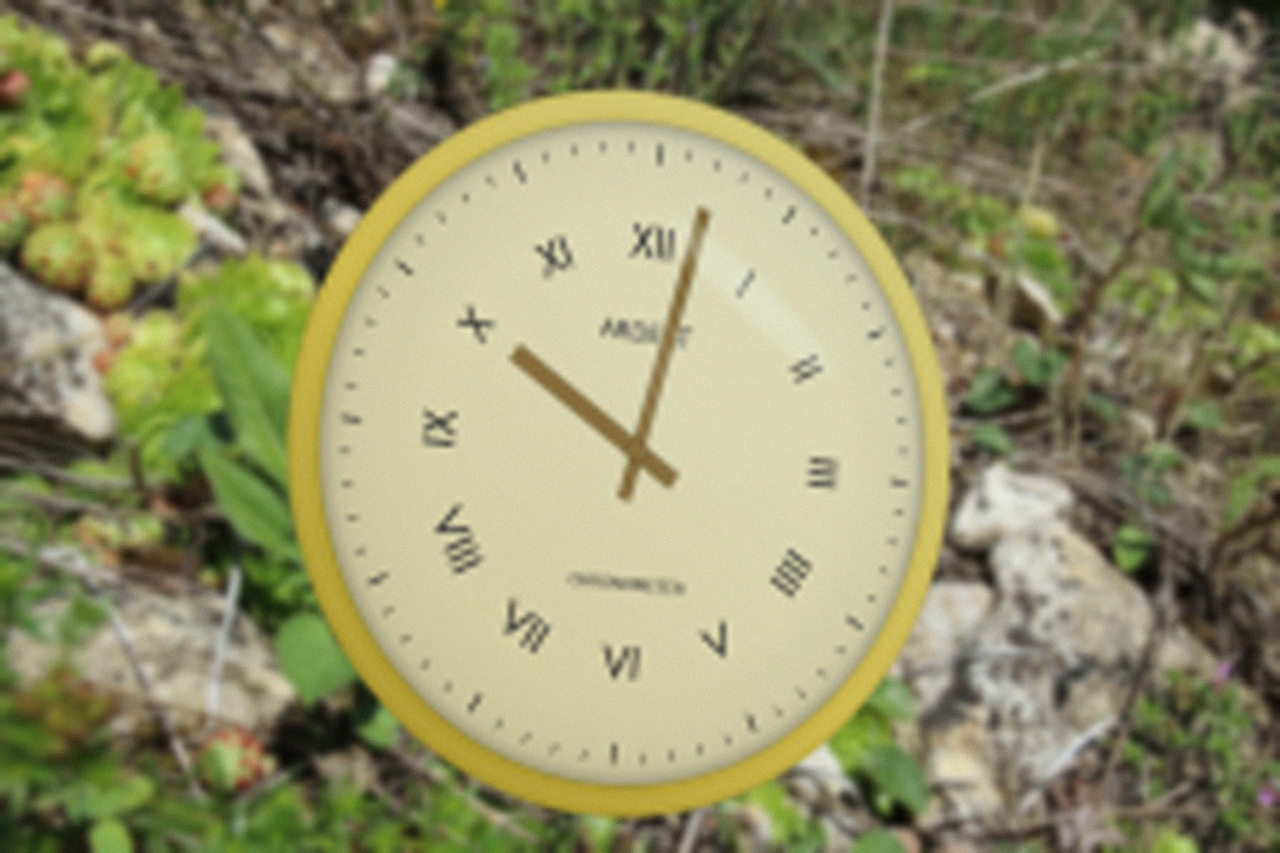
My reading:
10h02
